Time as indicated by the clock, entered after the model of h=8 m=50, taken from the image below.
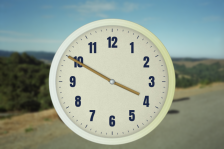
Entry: h=3 m=50
